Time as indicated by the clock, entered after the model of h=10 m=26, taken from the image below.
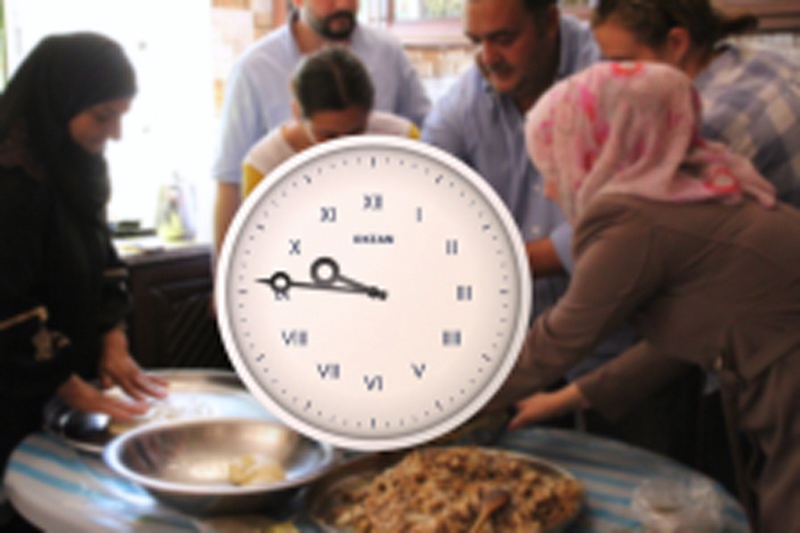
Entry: h=9 m=46
